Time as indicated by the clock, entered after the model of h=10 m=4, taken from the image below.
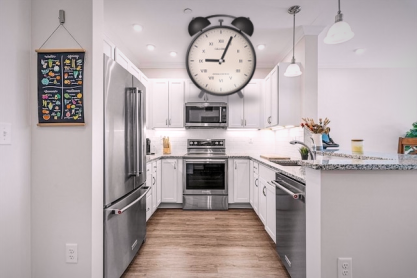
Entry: h=9 m=4
